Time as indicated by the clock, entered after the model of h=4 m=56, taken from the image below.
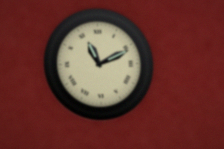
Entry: h=11 m=11
